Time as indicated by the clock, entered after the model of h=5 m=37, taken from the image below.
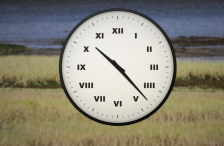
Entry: h=10 m=23
